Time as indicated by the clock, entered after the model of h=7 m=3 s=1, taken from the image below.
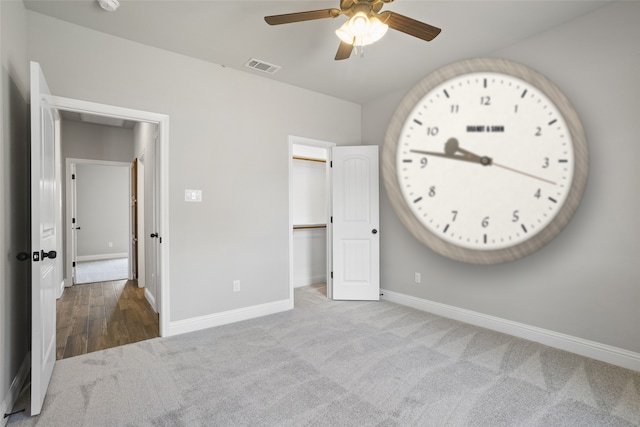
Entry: h=9 m=46 s=18
